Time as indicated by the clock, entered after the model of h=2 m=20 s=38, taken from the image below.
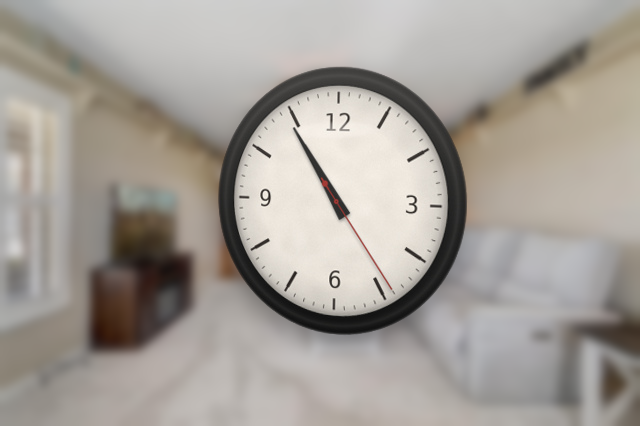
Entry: h=10 m=54 s=24
